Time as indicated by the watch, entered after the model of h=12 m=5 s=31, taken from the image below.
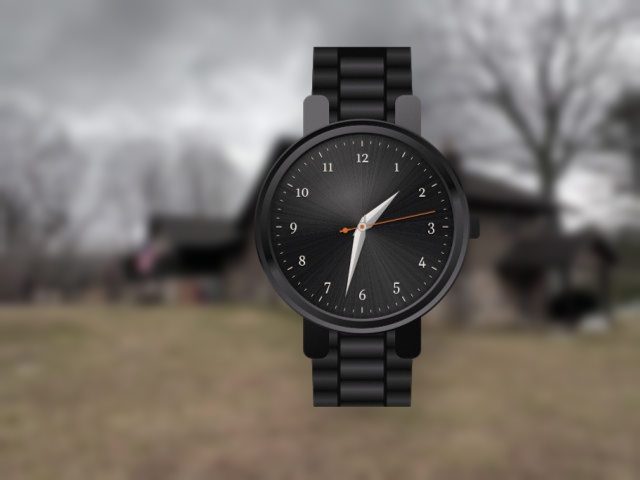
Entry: h=1 m=32 s=13
